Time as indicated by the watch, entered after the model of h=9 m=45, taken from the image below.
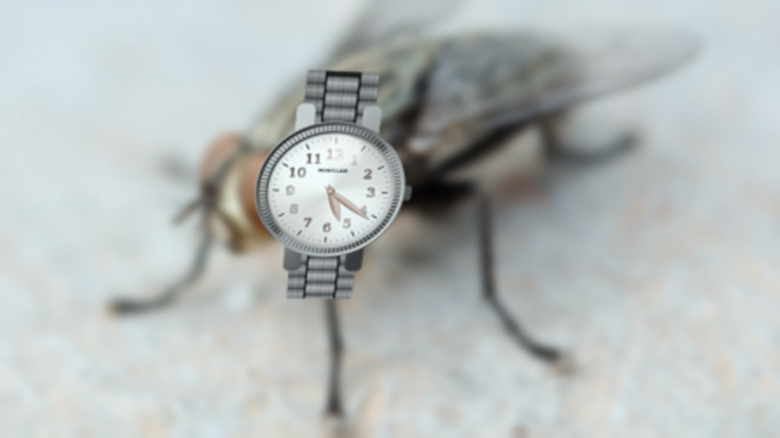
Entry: h=5 m=21
